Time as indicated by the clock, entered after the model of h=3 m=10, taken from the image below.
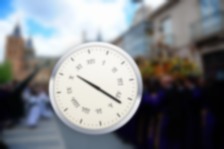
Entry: h=10 m=22
